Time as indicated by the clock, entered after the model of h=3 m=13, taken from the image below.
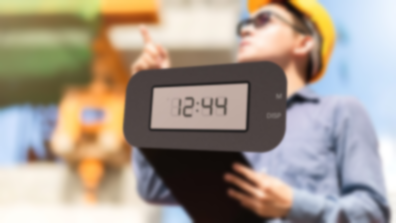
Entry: h=12 m=44
